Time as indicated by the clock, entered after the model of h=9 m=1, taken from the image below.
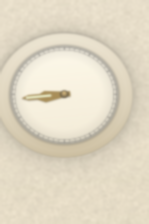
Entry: h=8 m=44
